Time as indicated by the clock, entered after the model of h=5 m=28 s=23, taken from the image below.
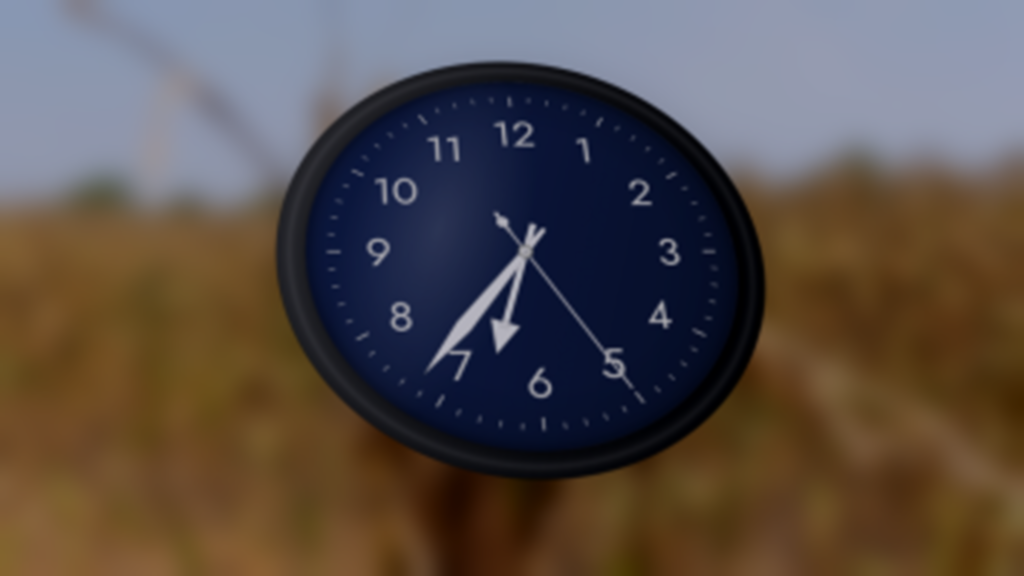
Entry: h=6 m=36 s=25
